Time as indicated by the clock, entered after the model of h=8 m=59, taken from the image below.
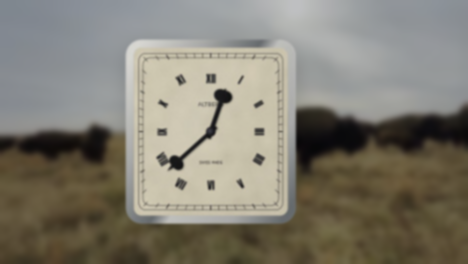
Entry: h=12 m=38
